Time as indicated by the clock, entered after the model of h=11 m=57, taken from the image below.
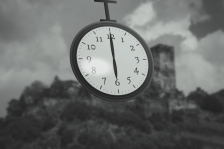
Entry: h=6 m=0
